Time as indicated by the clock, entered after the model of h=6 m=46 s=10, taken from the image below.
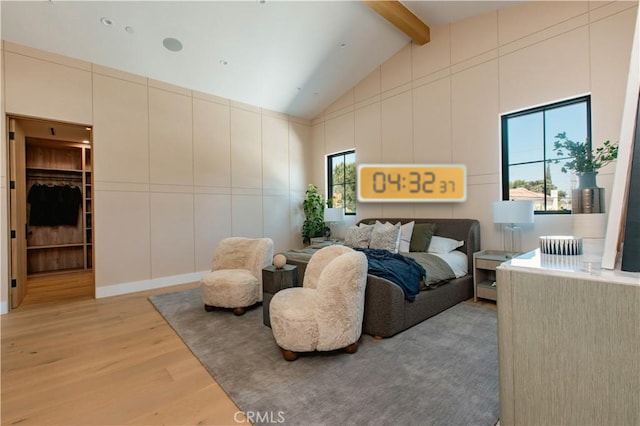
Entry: h=4 m=32 s=37
